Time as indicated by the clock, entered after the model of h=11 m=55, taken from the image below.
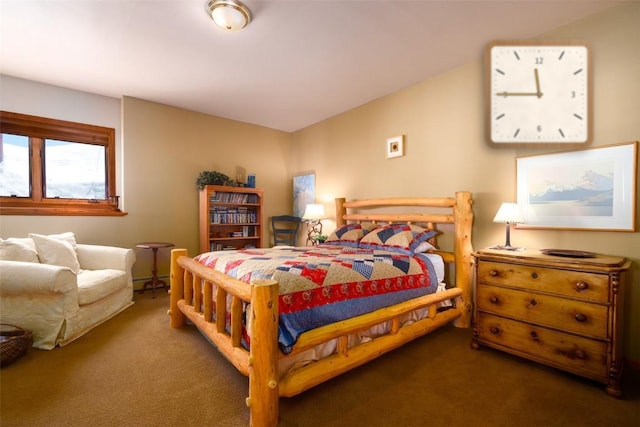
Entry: h=11 m=45
